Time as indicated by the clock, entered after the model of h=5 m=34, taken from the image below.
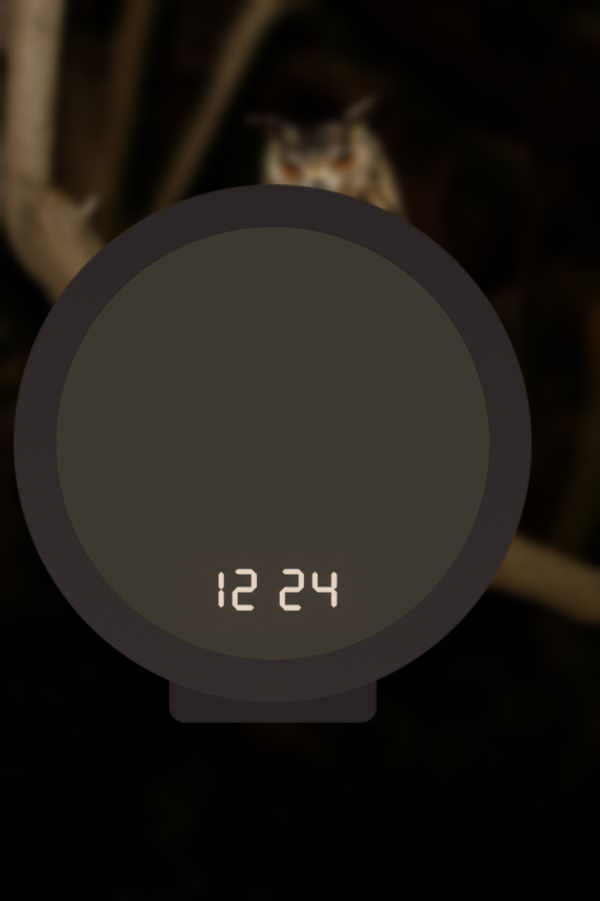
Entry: h=12 m=24
